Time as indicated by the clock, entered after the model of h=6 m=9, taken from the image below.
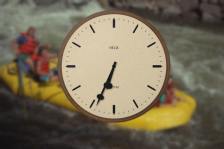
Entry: h=6 m=34
